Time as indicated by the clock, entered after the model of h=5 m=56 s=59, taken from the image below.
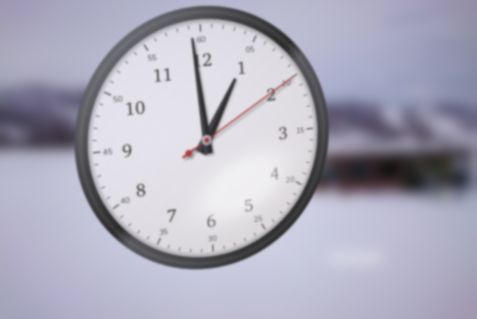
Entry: h=12 m=59 s=10
